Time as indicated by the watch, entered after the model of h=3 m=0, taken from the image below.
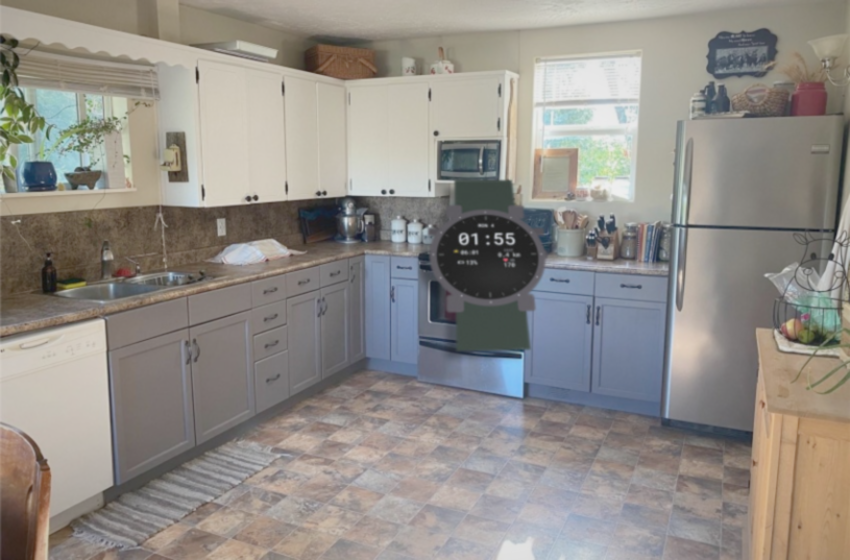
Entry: h=1 m=55
